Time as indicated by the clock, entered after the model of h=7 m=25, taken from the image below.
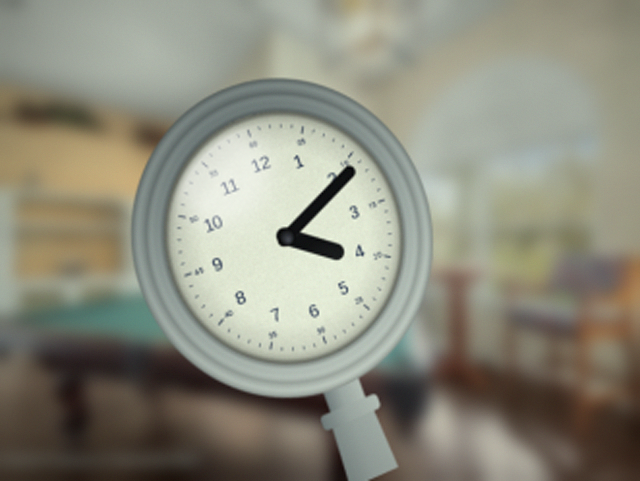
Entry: h=4 m=11
